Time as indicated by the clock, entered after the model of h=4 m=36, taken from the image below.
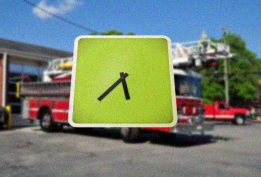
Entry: h=5 m=37
